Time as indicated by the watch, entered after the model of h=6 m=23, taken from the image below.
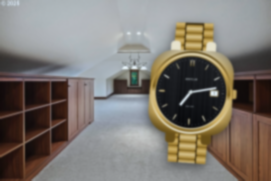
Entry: h=7 m=13
